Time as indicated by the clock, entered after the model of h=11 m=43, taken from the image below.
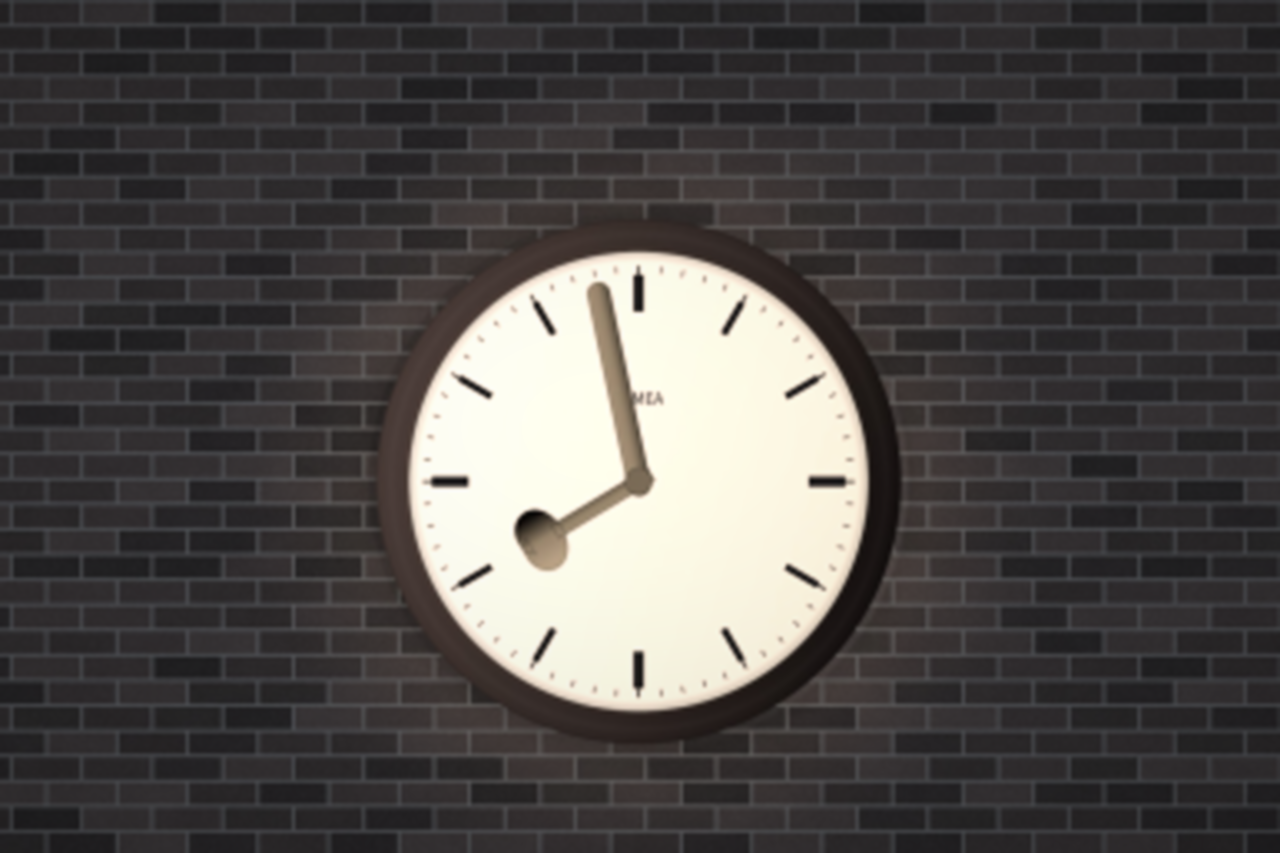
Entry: h=7 m=58
